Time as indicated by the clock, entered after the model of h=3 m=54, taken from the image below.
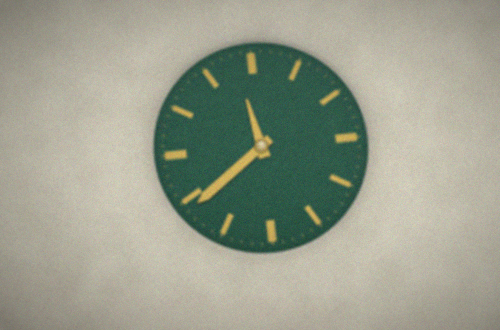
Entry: h=11 m=39
